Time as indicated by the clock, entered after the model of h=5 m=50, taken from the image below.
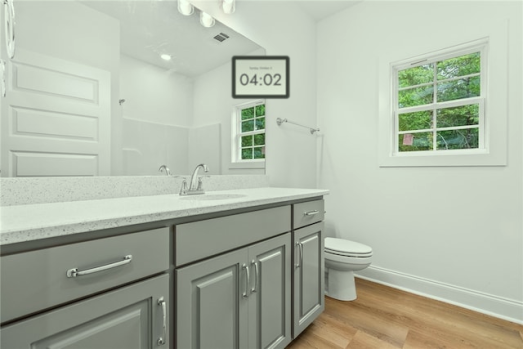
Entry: h=4 m=2
